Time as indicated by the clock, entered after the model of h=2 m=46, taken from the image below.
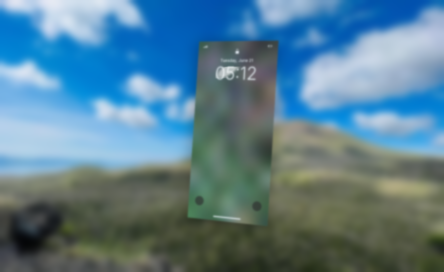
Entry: h=5 m=12
